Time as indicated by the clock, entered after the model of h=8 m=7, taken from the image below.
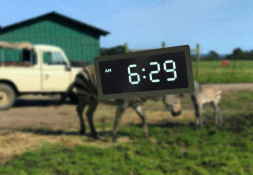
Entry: h=6 m=29
